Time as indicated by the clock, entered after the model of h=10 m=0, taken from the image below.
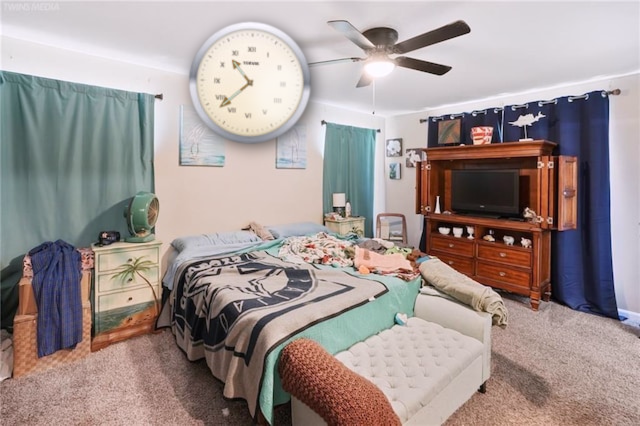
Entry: h=10 m=38
